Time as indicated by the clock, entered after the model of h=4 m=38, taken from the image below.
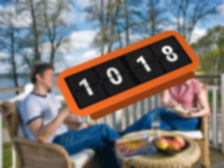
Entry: h=10 m=18
